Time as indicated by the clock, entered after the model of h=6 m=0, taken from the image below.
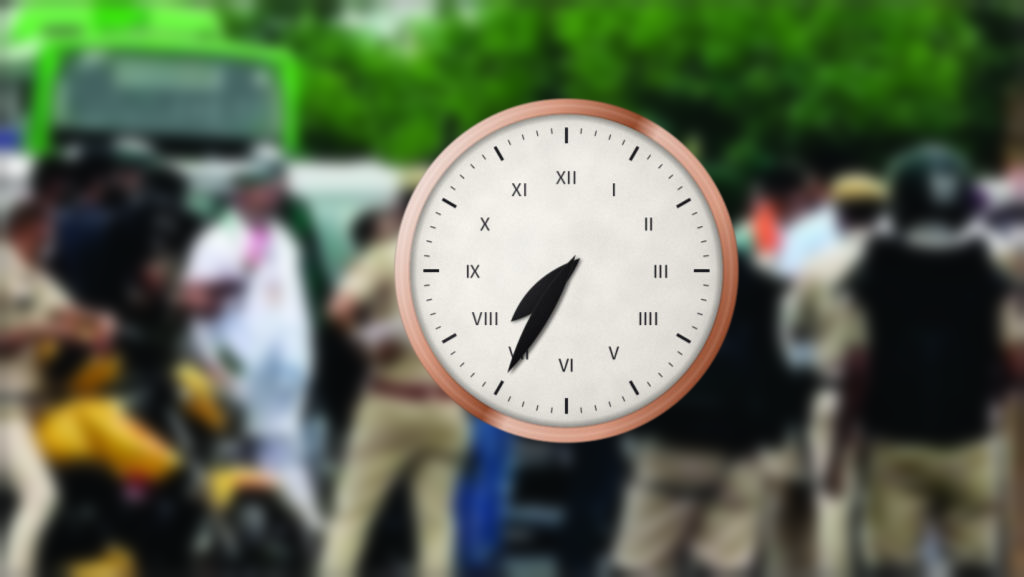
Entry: h=7 m=35
